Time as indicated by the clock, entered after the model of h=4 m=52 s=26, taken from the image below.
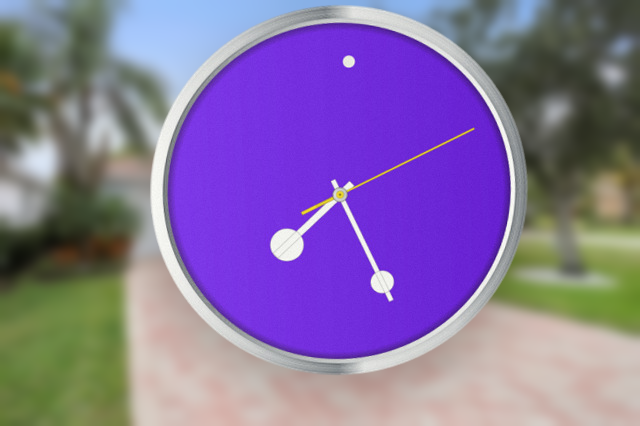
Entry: h=7 m=25 s=10
